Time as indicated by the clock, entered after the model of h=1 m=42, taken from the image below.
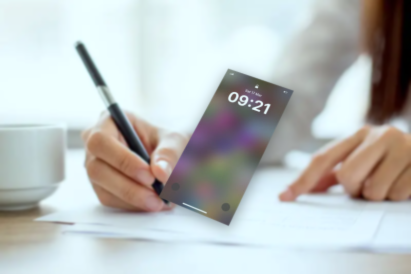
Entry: h=9 m=21
